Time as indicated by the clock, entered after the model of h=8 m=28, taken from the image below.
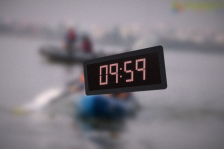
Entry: h=9 m=59
